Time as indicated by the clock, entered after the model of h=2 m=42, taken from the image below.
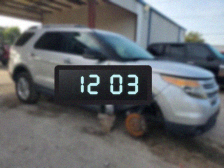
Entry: h=12 m=3
